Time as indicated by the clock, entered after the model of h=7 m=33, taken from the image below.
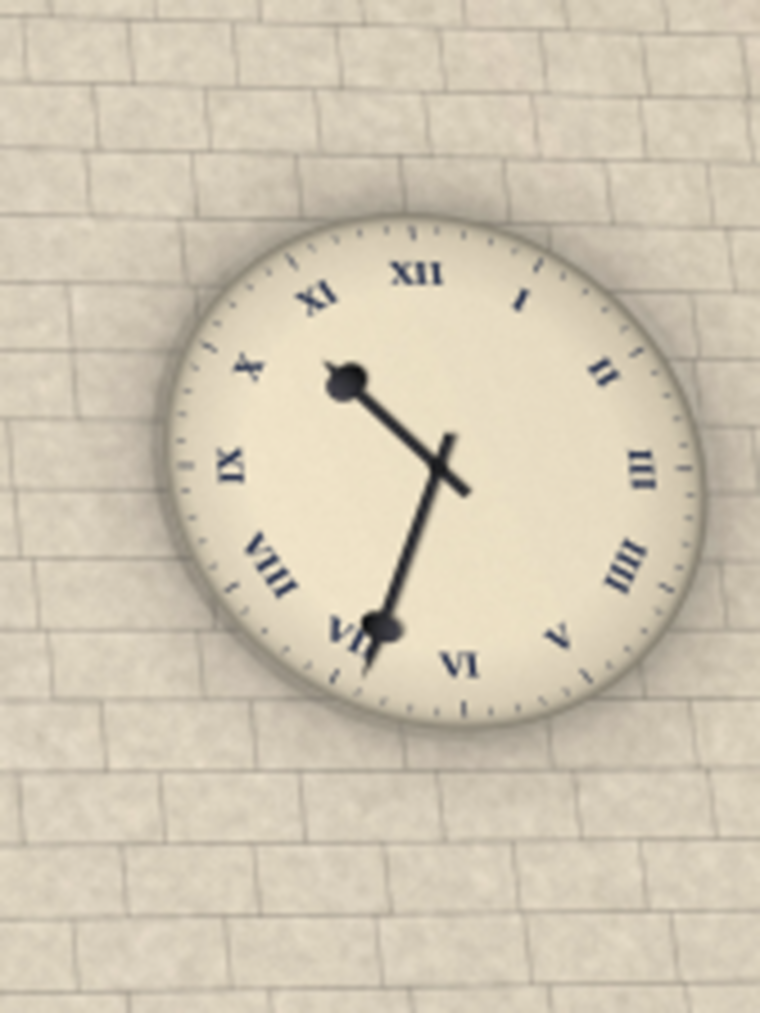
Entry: h=10 m=34
